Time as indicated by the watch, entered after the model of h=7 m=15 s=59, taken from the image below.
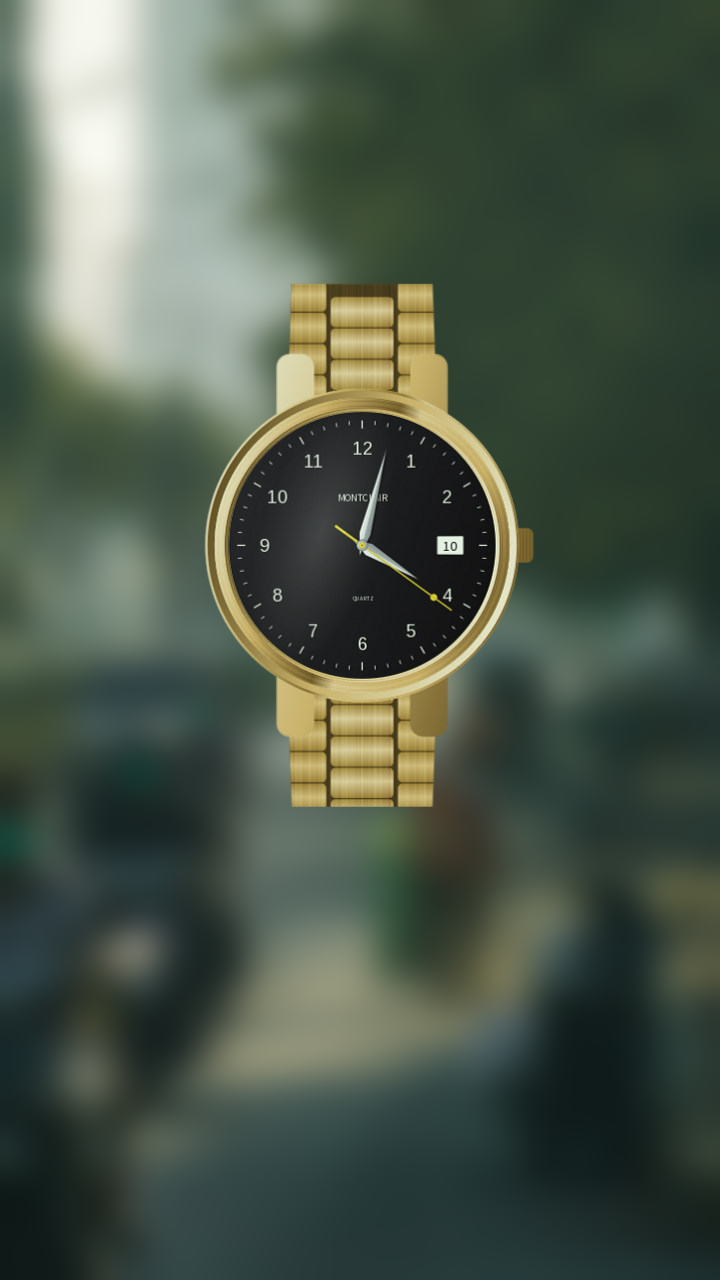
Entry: h=4 m=2 s=21
